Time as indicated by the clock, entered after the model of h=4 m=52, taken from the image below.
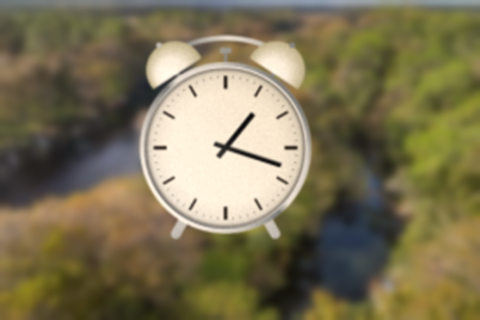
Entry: h=1 m=18
